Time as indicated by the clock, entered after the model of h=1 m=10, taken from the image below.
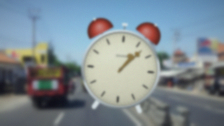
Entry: h=1 m=7
